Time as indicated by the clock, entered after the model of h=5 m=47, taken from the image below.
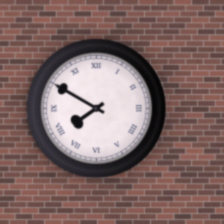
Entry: h=7 m=50
